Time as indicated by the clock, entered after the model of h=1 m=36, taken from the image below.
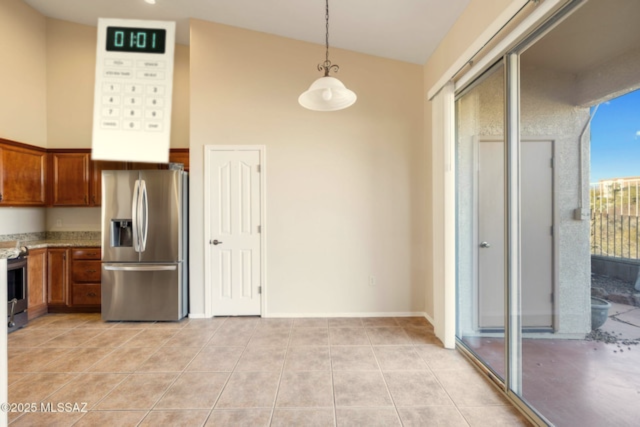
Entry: h=1 m=1
